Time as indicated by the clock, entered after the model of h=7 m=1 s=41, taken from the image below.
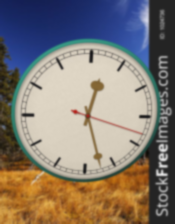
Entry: h=12 m=27 s=18
